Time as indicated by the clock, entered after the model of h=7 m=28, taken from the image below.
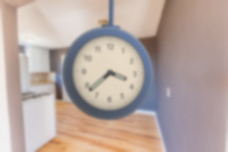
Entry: h=3 m=38
